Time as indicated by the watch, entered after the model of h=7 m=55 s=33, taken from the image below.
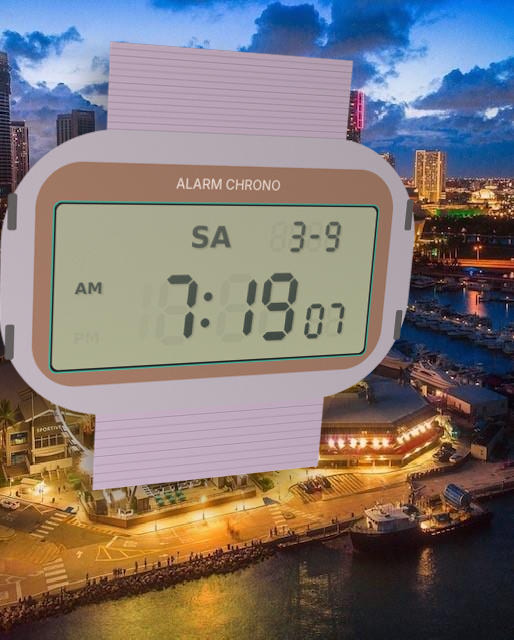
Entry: h=7 m=19 s=7
